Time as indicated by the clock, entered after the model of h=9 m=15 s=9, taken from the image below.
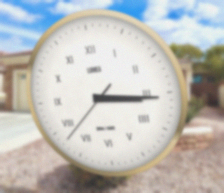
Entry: h=3 m=15 s=38
